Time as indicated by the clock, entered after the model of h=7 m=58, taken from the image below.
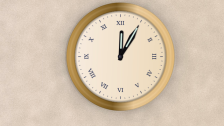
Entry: h=12 m=5
